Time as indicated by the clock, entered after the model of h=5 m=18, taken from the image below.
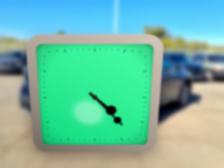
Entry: h=4 m=23
